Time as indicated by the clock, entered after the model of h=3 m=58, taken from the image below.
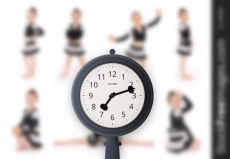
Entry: h=7 m=12
